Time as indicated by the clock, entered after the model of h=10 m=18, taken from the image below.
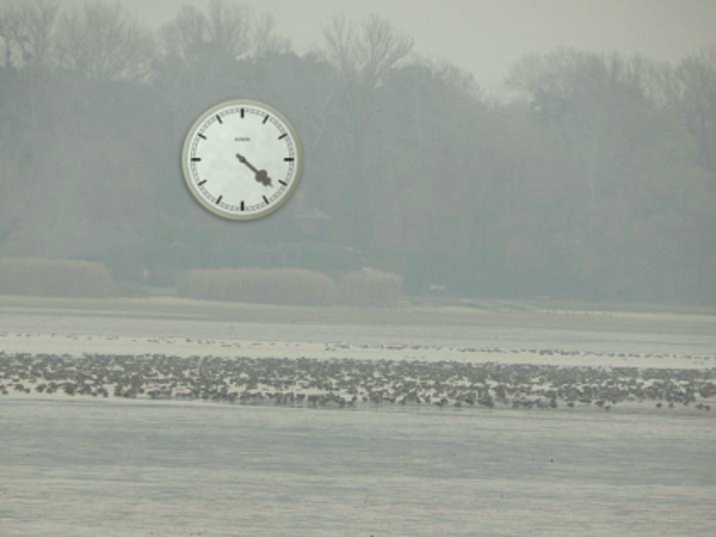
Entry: h=4 m=22
